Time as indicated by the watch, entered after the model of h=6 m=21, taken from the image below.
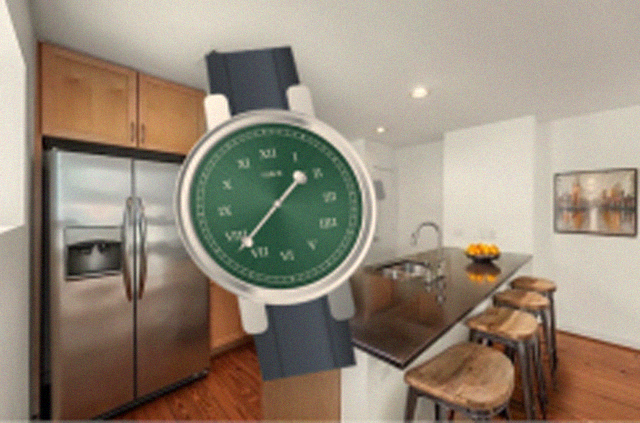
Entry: h=1 m=38
